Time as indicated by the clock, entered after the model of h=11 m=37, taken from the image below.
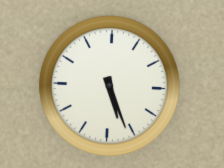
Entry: h=5 m=26
